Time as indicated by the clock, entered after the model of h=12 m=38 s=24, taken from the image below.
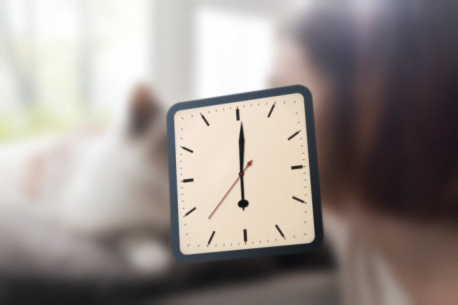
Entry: h=6 m=0 s=37
